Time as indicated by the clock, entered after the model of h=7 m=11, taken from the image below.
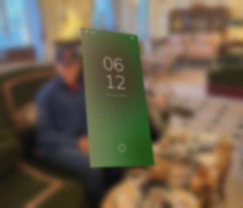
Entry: h=6 m=12
